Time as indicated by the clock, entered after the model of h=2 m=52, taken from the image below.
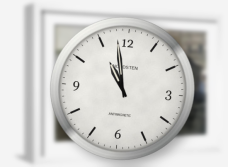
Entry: h=10 m=58
